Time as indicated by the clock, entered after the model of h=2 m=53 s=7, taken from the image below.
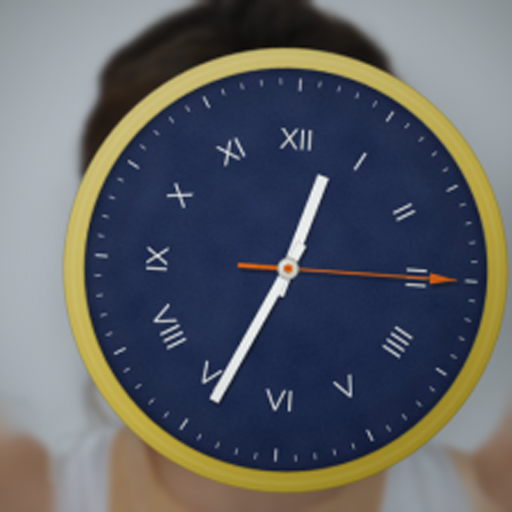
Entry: h=12 m=34 s=15
